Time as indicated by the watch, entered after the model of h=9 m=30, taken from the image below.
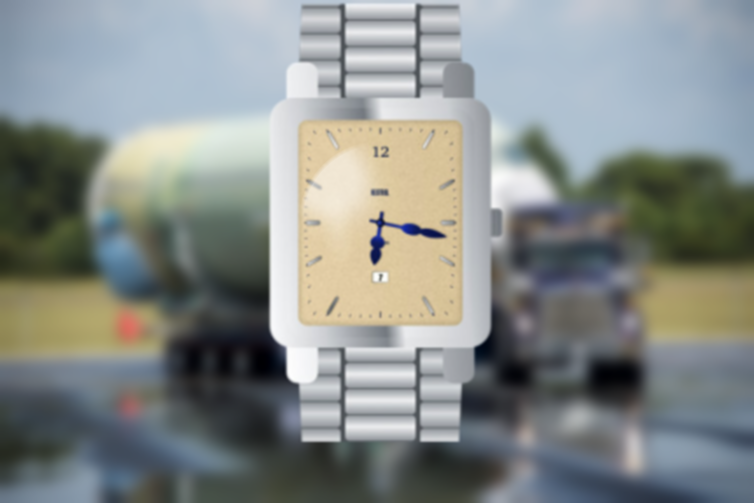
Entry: h=6 m=17
